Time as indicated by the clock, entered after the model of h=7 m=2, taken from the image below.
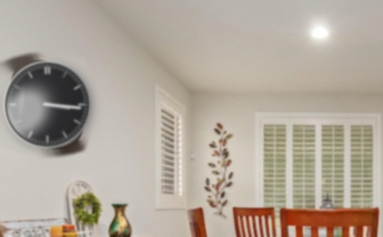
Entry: h=3 m=16
